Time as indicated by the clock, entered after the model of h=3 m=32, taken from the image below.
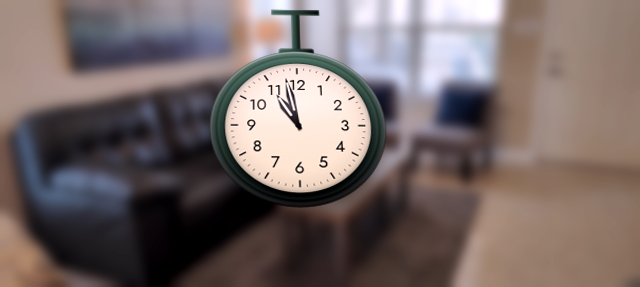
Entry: h=10 m=58
